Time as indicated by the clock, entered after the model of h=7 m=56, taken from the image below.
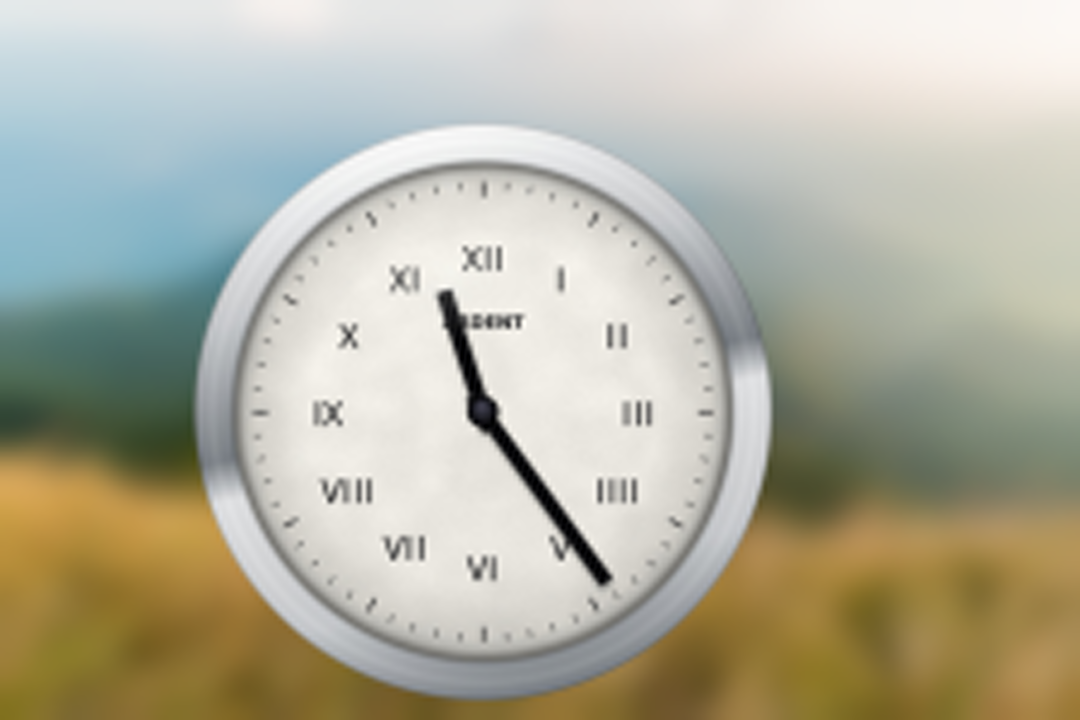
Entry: h=11 m=24
